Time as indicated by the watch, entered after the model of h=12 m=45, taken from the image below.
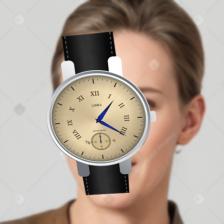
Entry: h=1 m=21
